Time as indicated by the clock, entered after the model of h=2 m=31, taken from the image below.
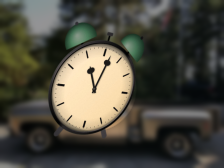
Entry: h=11 m=2
